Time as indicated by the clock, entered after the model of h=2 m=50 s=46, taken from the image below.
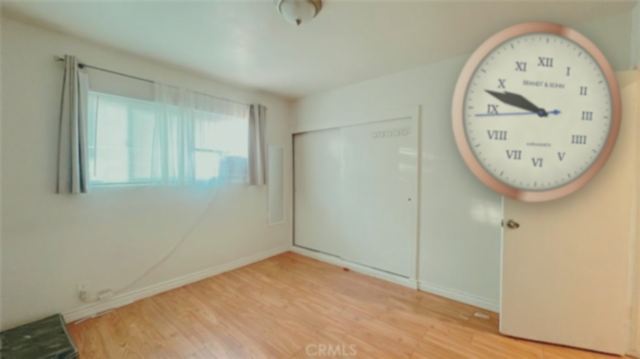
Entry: h=9 m=47 s=44
